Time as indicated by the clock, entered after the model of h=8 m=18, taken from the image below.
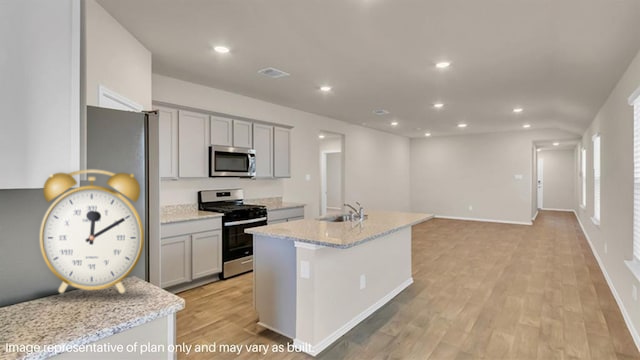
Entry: h=12 m=10
